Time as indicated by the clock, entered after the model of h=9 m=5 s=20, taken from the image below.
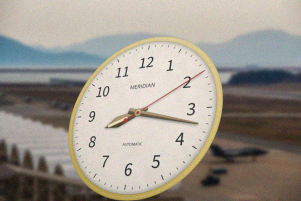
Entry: h=8 m=17 s=10
